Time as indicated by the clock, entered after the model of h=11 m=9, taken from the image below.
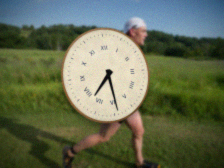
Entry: h=7 m=29
